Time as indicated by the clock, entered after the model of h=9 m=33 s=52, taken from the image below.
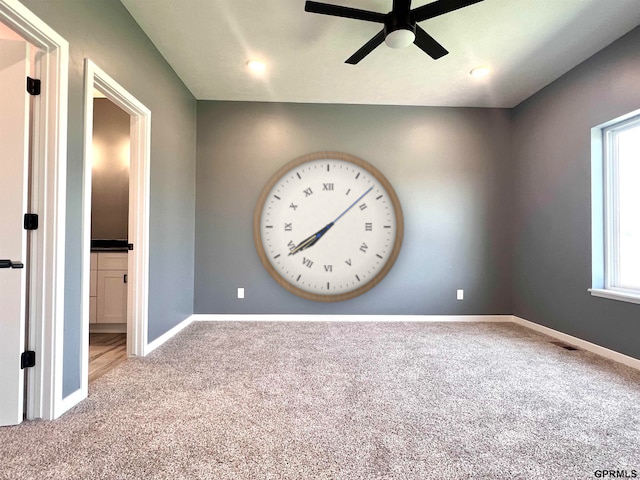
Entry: h=7 m=39 s=8
